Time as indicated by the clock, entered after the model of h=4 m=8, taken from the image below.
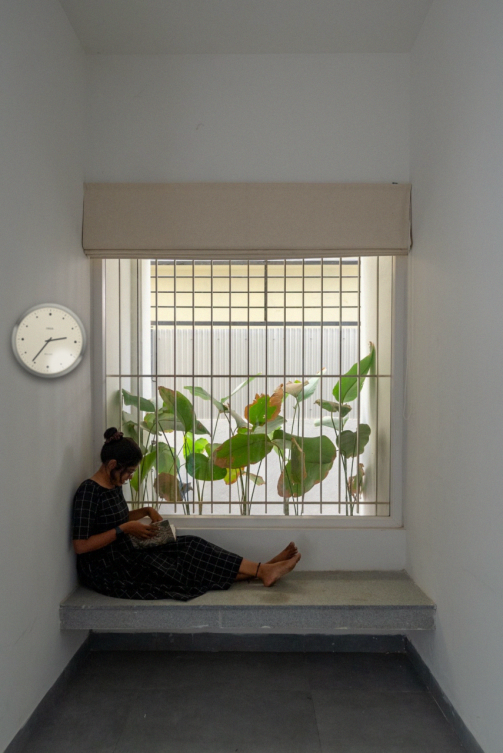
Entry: h=2 m=36
